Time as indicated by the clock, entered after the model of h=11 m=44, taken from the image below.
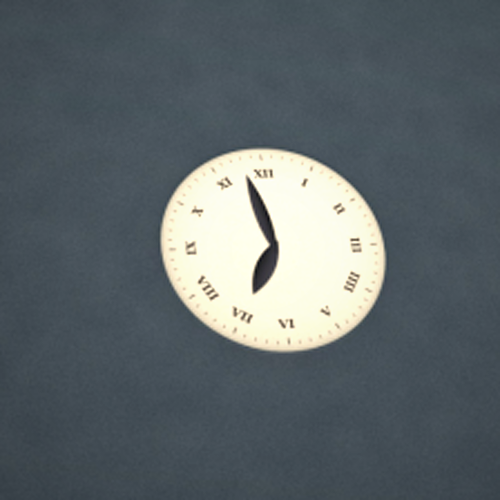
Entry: h=6 m=58
